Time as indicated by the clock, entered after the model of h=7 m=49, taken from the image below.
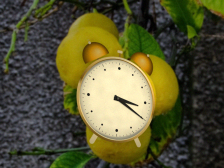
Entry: h=3 m=20
